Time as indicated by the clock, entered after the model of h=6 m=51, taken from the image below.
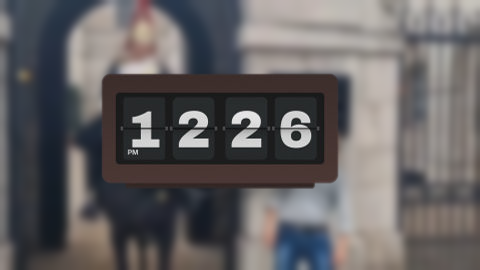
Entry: h=12 m=26
